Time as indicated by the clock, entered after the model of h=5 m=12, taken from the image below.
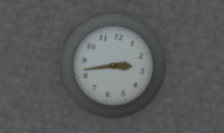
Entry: h=2 m=42
